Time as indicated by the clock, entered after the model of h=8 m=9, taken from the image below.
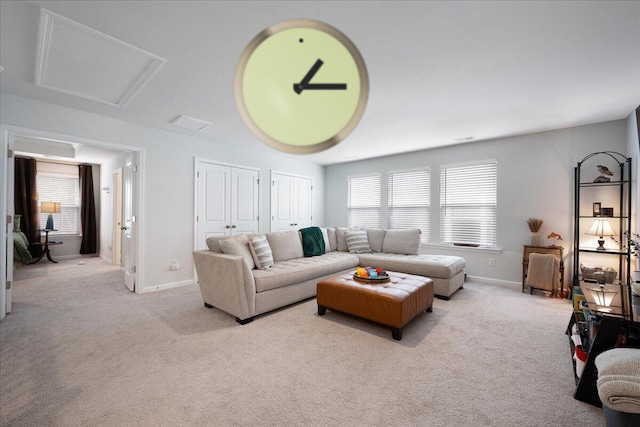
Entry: h=1 m=15
